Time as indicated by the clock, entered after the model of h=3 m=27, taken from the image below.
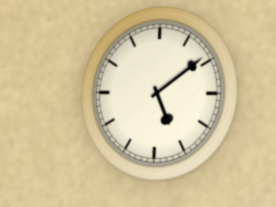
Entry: h=5 m=9
